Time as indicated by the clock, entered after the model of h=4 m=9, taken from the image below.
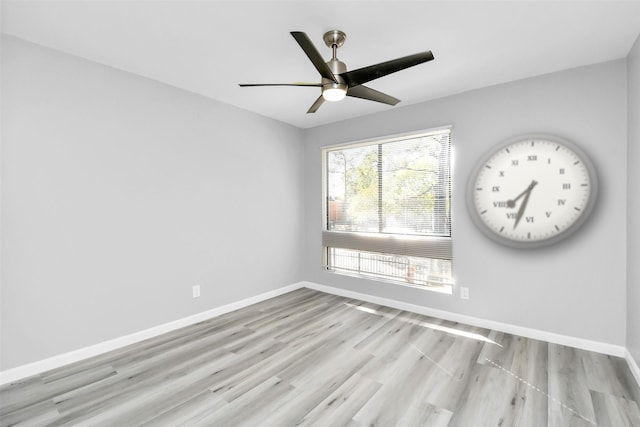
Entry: h=7 m=33
